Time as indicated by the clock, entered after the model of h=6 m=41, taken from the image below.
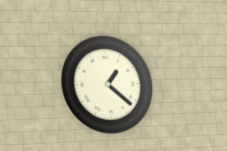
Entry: h=1 m=22
